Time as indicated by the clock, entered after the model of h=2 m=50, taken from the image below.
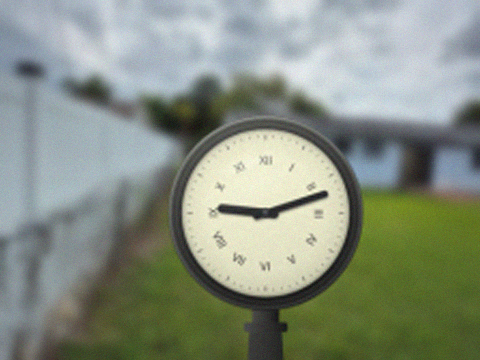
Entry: h=9 m=12
